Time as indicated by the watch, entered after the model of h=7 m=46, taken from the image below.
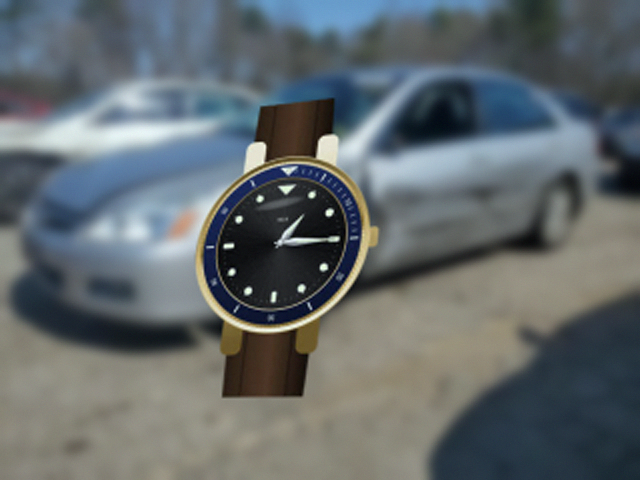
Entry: h=1 m=15
